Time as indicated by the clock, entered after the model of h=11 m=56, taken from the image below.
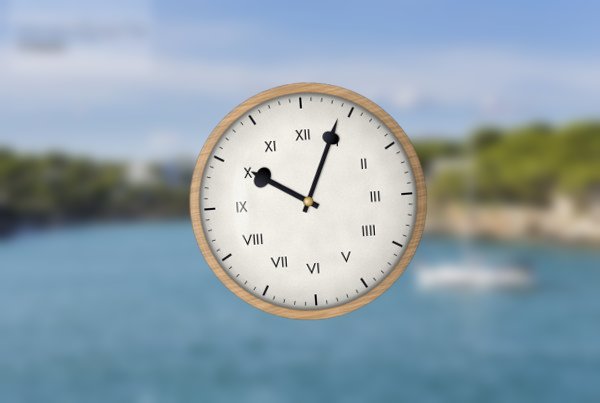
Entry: h=10 m=4
